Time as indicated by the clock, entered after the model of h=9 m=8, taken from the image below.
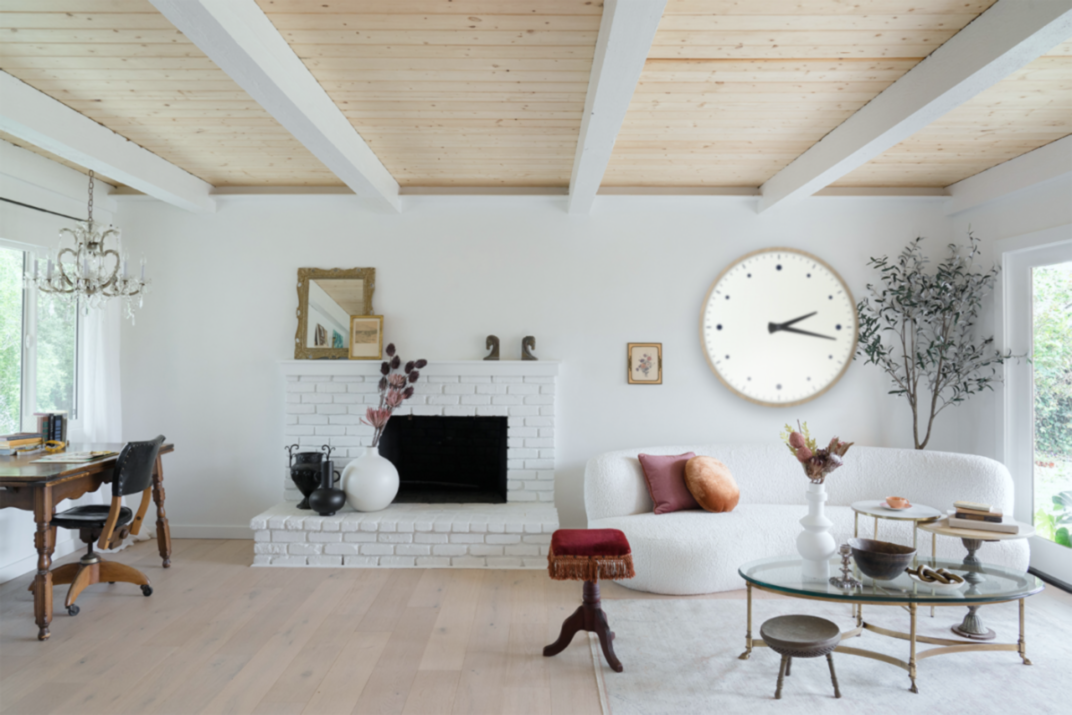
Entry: h=2 m=17
